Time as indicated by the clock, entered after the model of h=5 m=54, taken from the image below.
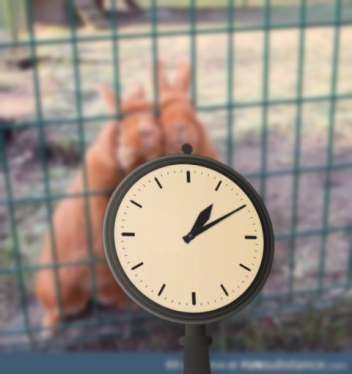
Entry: h=1 m=10
